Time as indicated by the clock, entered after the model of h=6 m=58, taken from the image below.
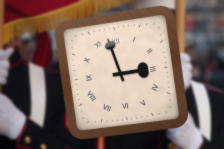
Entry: h=2 m=58
